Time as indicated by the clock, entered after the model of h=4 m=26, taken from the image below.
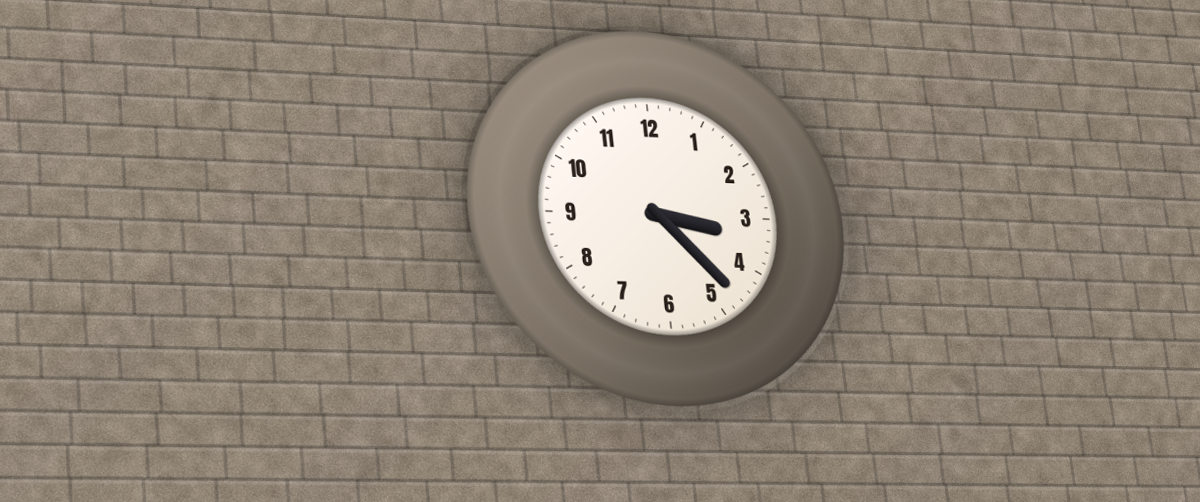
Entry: h=3 m=23
